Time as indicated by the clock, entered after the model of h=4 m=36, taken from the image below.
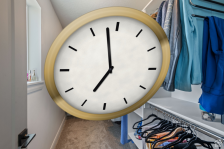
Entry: h=6 m=58
